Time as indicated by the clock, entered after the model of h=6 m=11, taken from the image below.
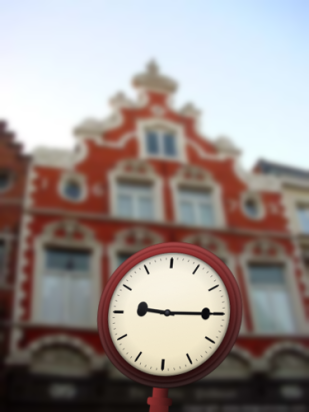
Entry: h=9 m=15
